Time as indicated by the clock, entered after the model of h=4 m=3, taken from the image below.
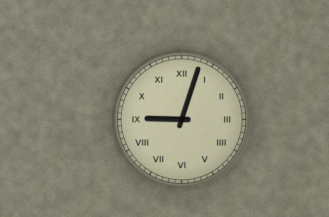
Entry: h=9 m=3
